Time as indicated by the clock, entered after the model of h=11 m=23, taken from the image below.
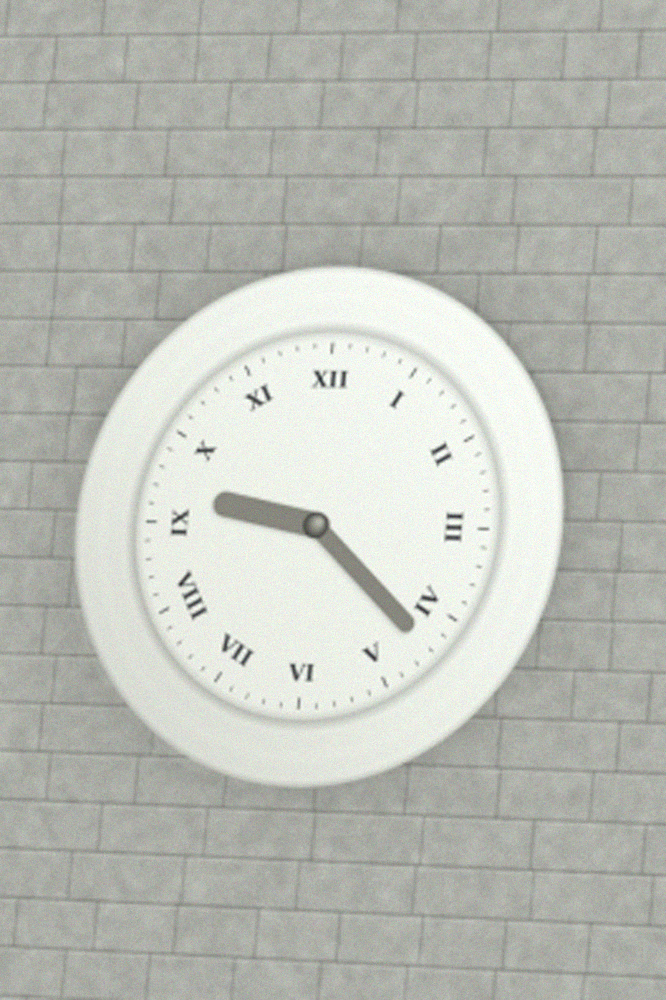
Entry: h=9 m=22
